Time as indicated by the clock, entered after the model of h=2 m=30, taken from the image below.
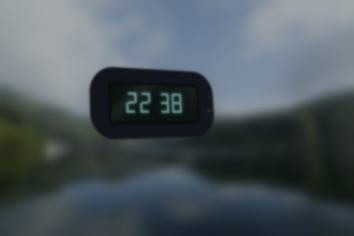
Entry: h=22 m=38
